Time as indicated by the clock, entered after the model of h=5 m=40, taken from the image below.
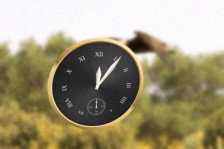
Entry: h=12 m=6
